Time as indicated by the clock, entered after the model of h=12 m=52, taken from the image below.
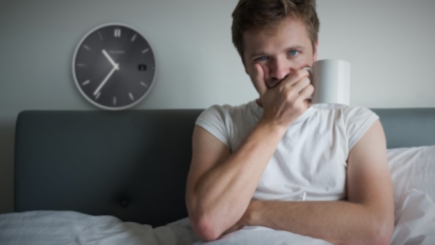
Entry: h=10 m=36
